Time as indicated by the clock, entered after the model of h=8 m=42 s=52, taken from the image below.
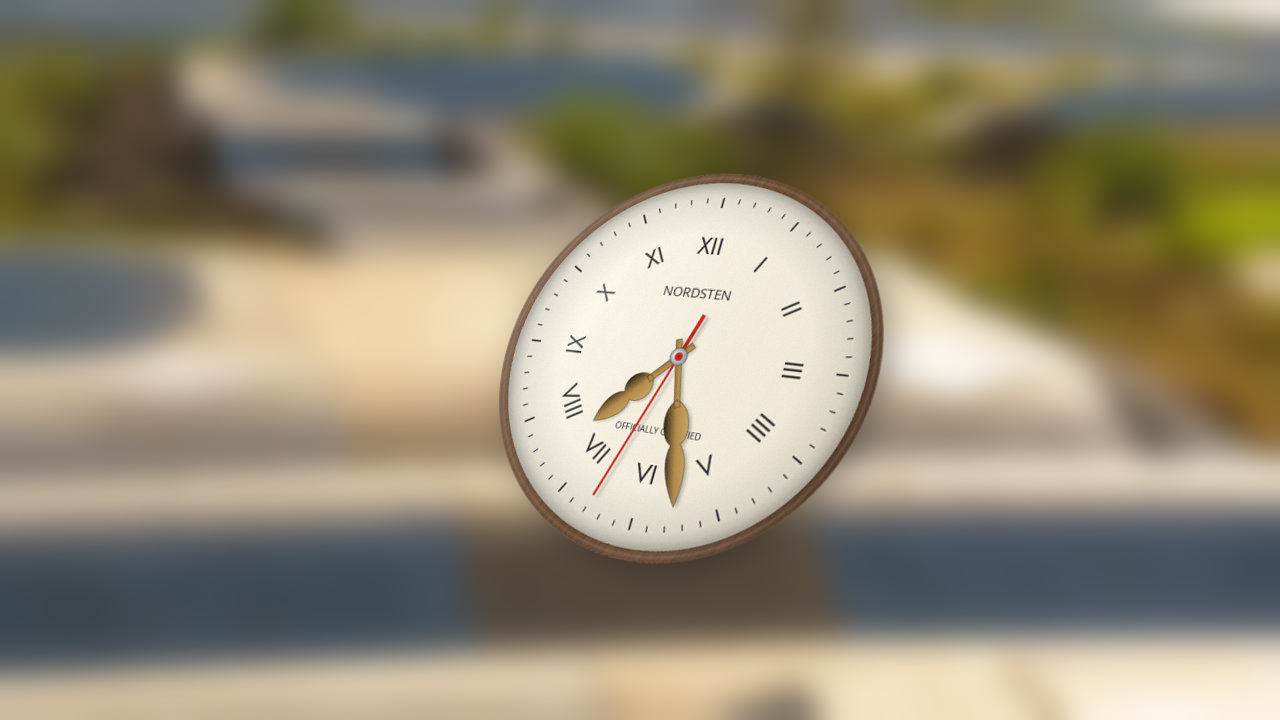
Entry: h=7 m=27 s=33
